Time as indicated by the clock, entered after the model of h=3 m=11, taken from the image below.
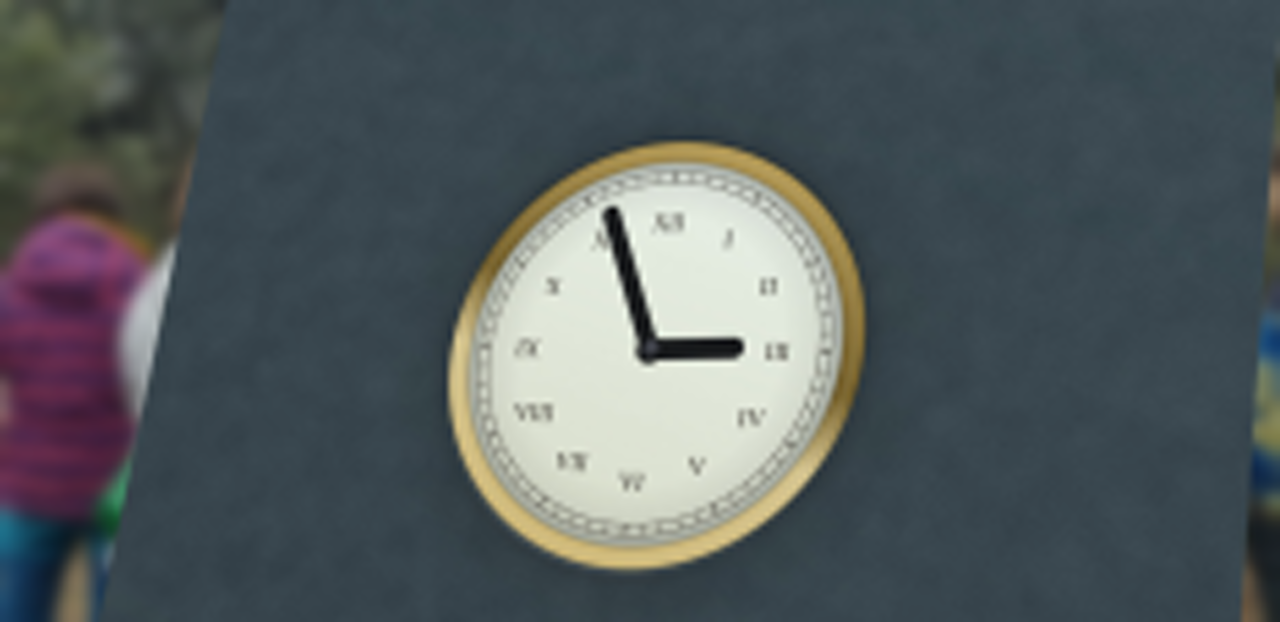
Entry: h=2 m=56
